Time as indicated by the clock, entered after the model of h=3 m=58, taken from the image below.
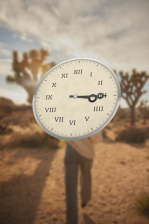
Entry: h=3 m=15
